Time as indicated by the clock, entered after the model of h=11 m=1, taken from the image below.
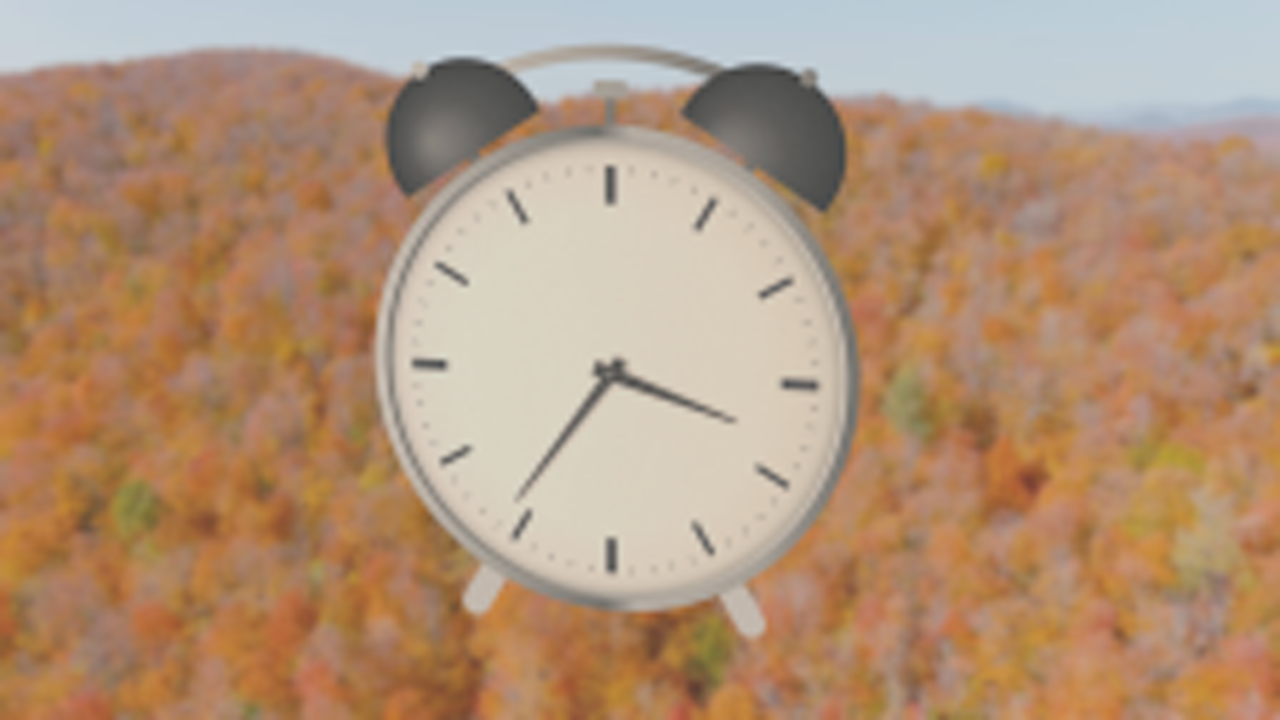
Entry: h=3 m=36
